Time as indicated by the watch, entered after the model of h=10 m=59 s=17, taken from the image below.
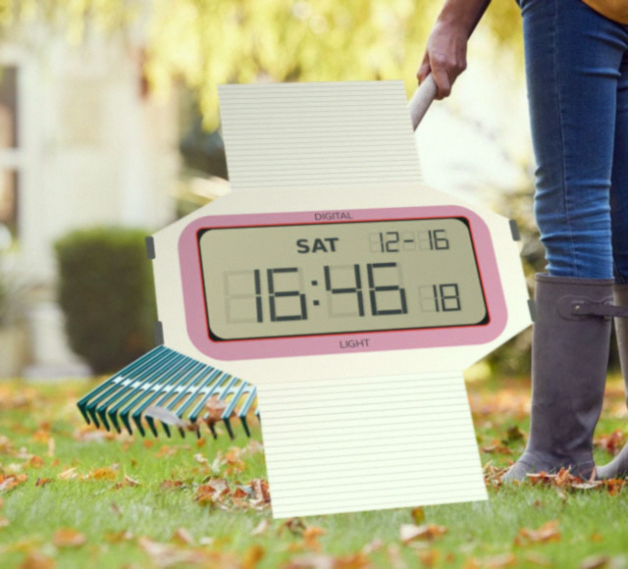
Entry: h=16 m=46 s=18
